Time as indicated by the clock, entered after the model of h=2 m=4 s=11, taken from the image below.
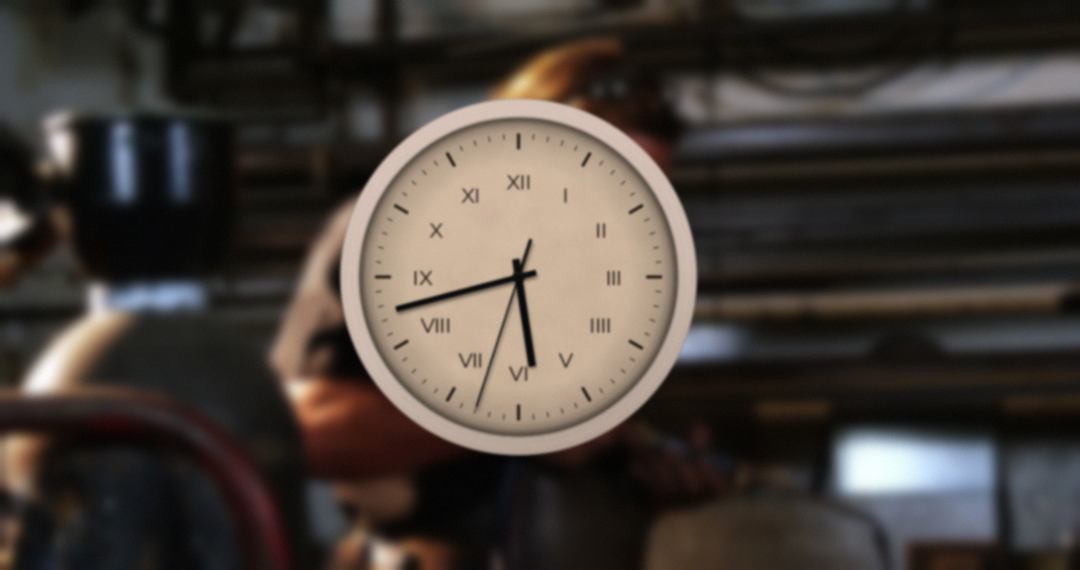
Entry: h=5 m=42 s=33
